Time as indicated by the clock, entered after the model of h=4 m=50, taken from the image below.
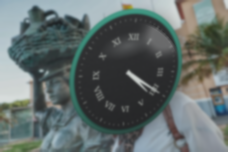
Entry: h=4 m=20
